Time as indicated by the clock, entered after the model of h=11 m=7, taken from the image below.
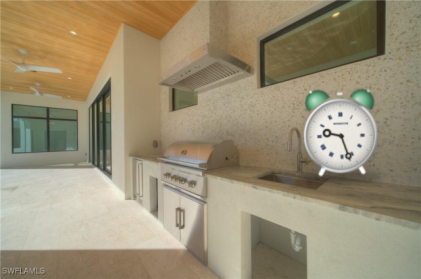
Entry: h=9 m=27
